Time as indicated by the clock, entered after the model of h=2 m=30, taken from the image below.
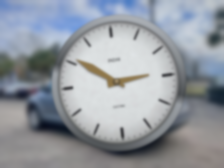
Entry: h=2 m=51
